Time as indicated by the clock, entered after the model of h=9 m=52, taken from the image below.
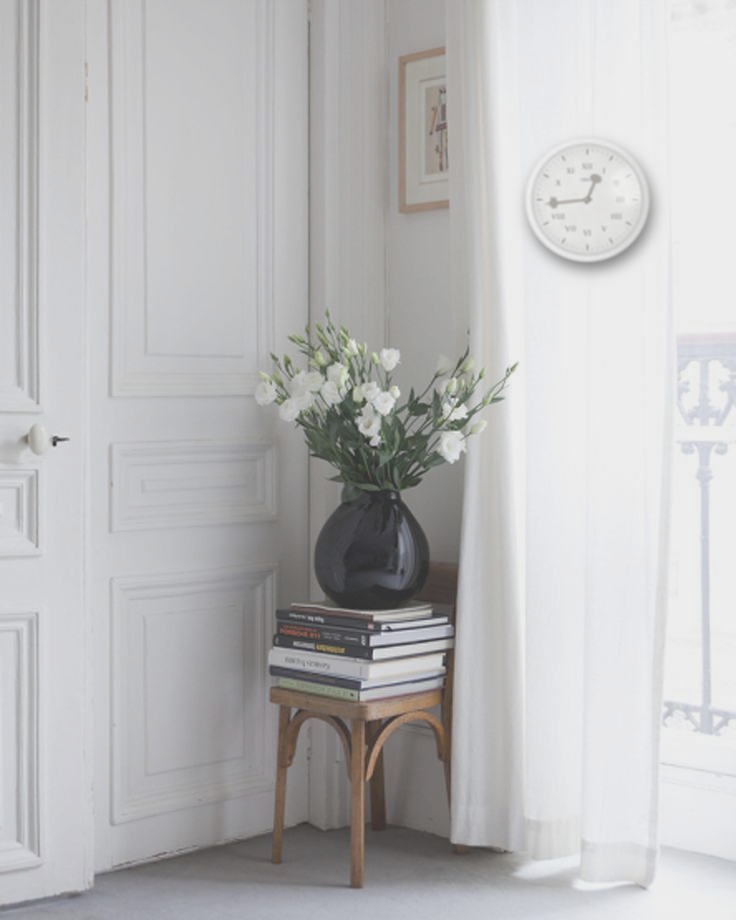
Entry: h=12 m=44
